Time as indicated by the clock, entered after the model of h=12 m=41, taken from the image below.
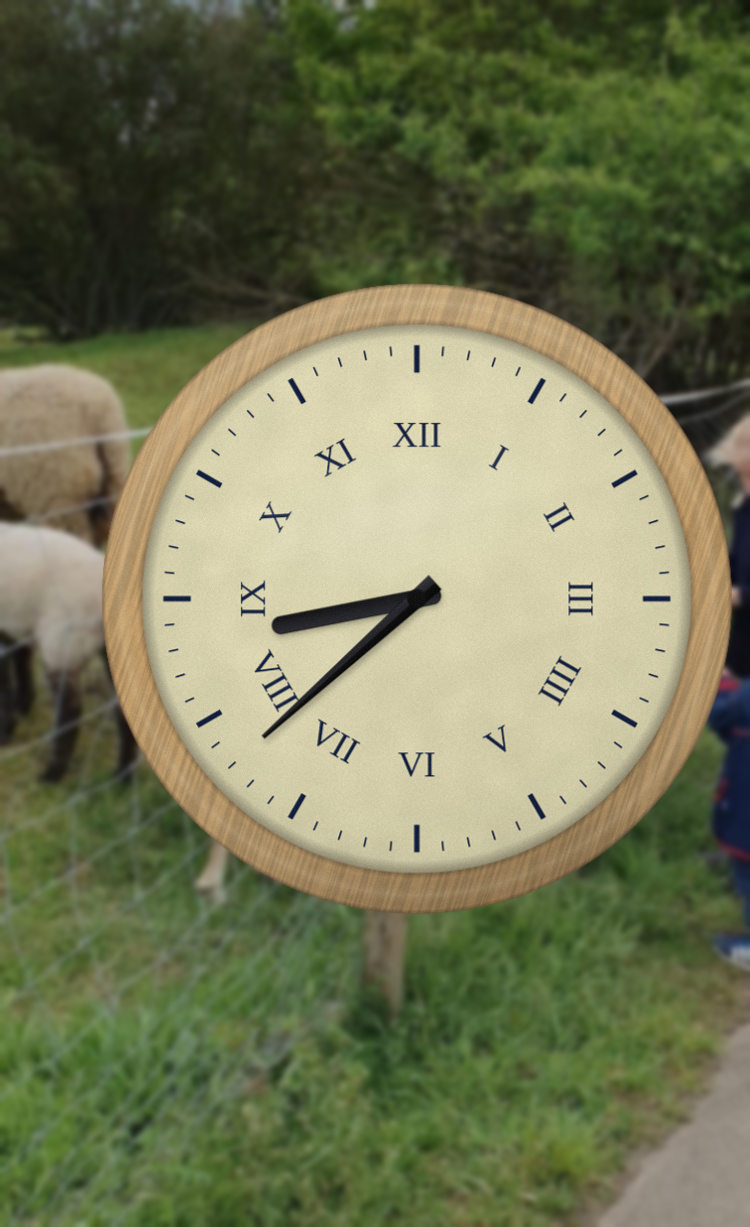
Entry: h=8 m=38
